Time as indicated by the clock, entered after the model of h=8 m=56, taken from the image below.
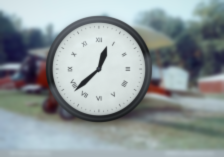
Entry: h=12 m=38
